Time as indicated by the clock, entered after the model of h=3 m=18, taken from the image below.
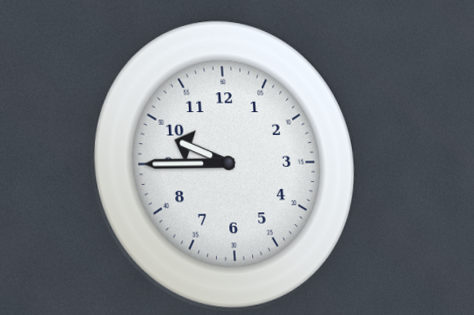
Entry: h=9 m=45
